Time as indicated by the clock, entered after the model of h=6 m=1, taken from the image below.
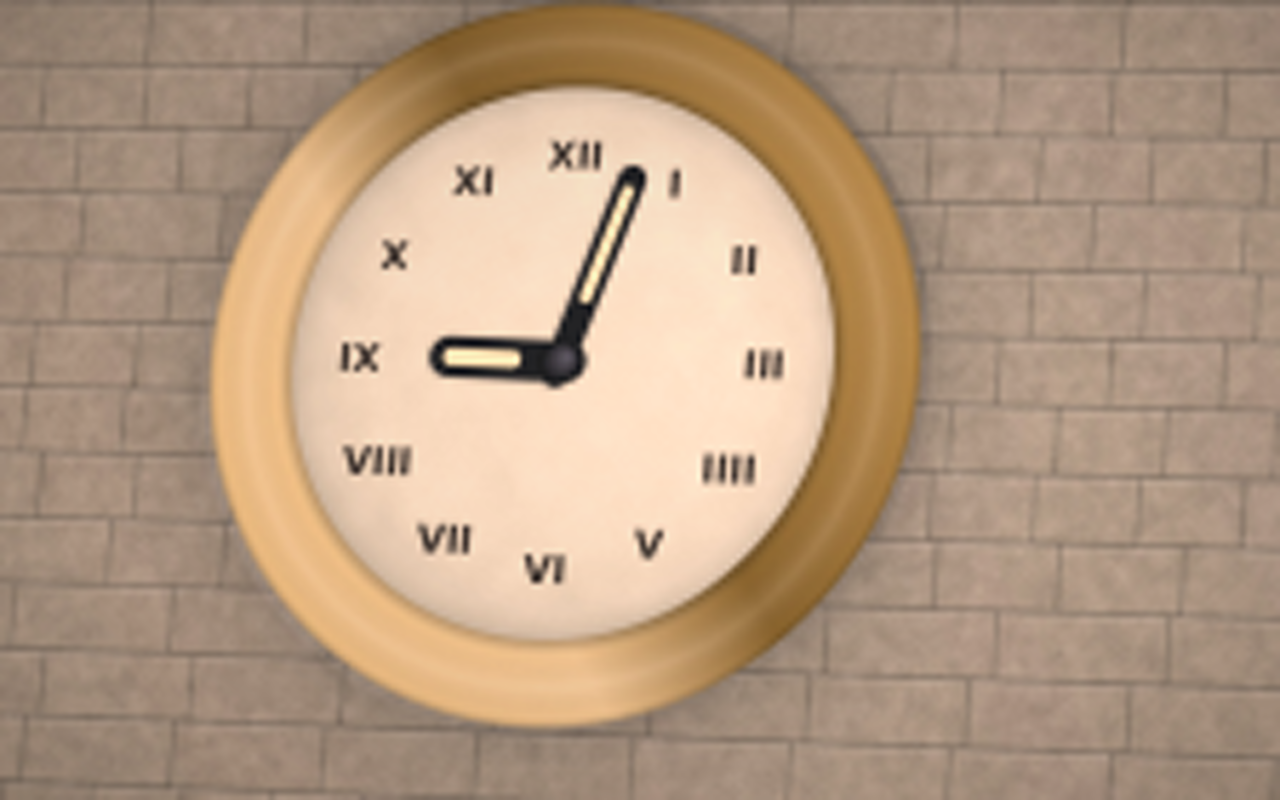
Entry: h=9 m=3
